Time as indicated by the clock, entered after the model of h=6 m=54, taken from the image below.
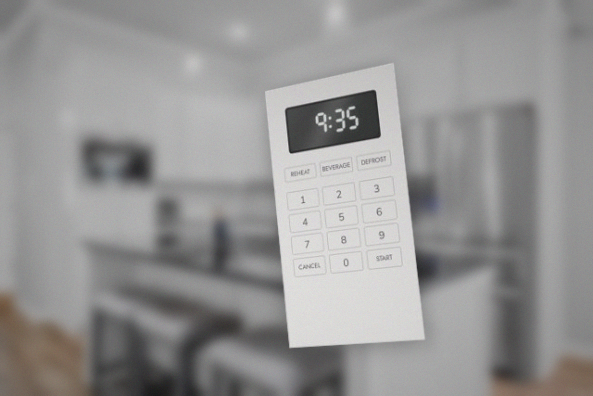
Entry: h=9 m=35
